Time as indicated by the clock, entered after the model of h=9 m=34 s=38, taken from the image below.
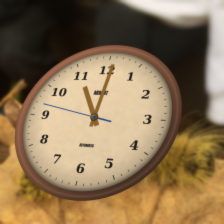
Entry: h=11 m=0 s=47
